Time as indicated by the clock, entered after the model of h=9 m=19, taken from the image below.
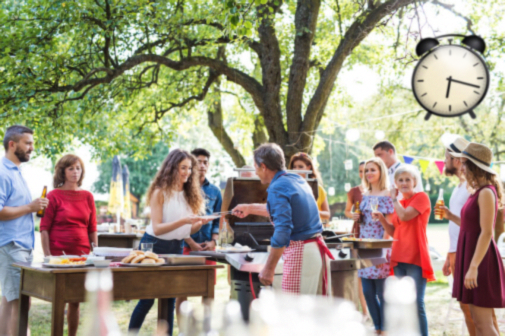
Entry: h=6 m=18
